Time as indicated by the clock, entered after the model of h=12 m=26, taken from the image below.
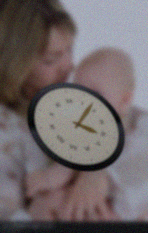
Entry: h=4 m=8
